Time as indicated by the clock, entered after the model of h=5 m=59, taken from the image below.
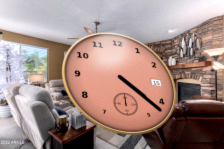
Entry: h=4 m=22
